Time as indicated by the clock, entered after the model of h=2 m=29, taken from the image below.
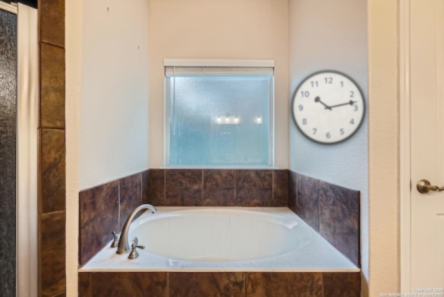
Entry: h=10 m=13
